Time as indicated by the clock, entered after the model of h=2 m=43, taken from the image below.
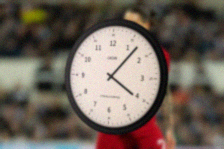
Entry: h=4 m=7
